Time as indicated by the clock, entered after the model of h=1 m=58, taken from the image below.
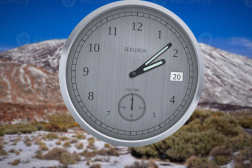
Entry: h=2 m=8
